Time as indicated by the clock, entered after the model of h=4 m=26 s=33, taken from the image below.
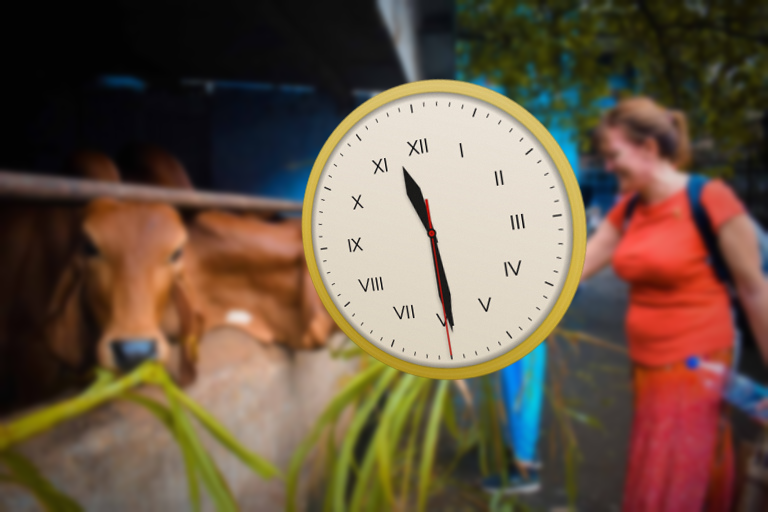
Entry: h=11 m=29 s=30
